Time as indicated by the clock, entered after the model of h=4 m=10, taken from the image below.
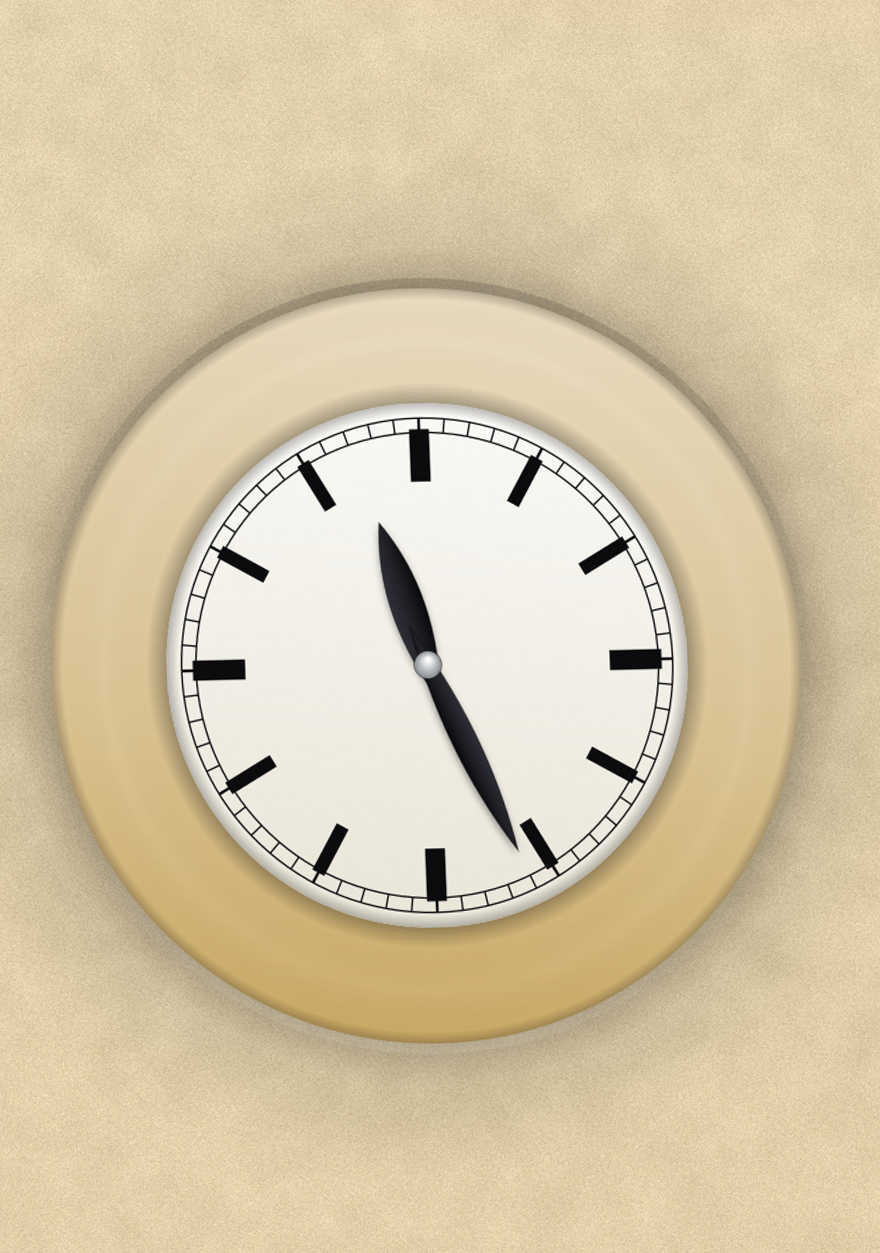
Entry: h=11 m=26
